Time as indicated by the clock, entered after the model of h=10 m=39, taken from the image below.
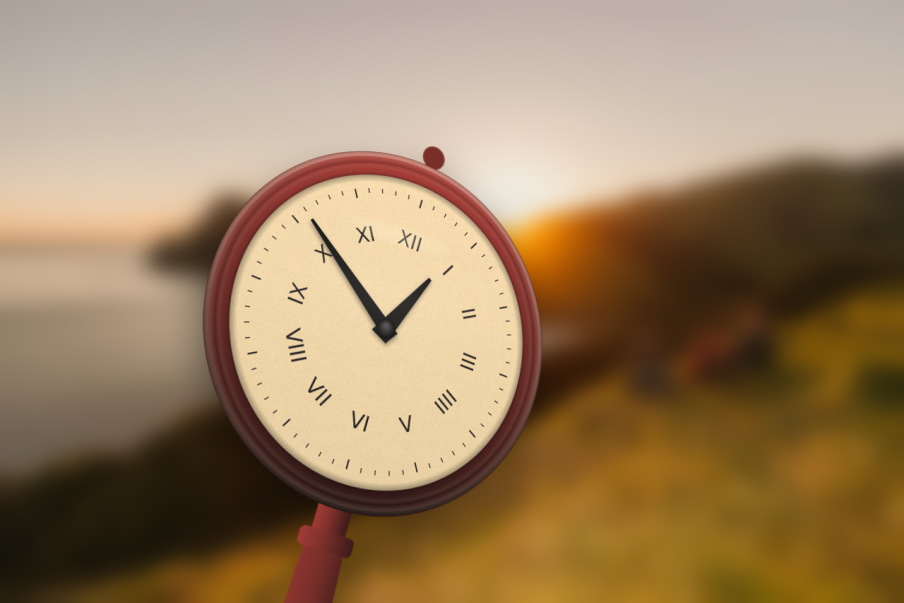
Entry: h=12 m=51
